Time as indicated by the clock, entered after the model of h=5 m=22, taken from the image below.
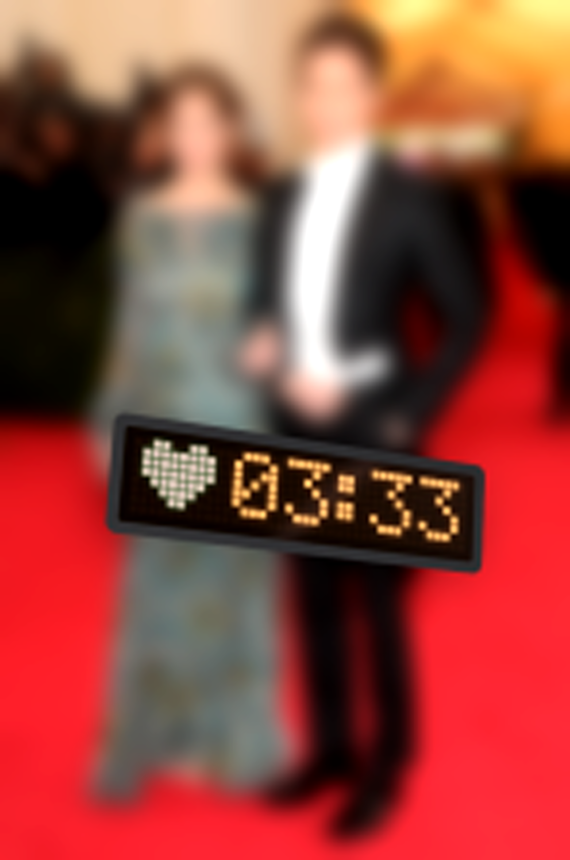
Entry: h=3 m=33
